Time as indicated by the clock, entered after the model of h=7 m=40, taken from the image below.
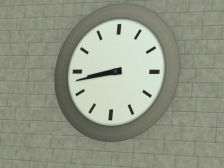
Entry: h=8 m=43
